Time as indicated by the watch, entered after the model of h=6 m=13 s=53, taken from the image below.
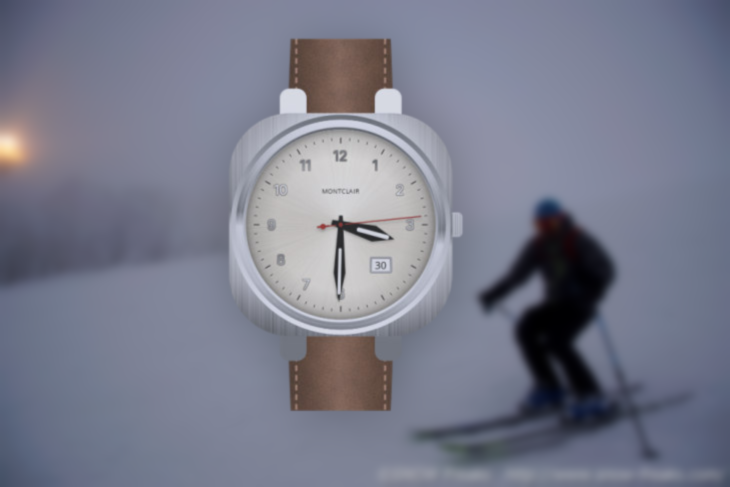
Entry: h=3 m=30 s=14
